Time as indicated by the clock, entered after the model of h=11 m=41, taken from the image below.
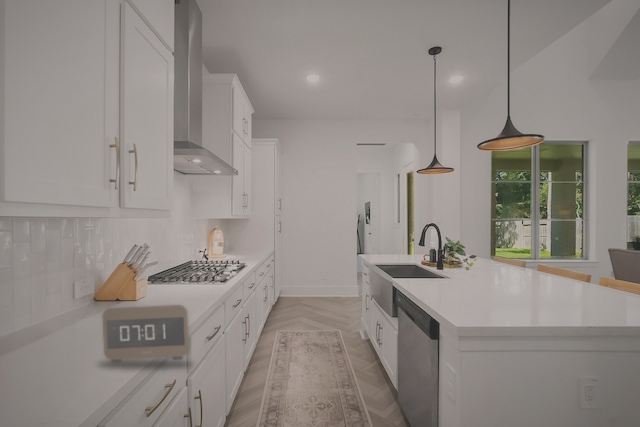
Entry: h=7 m=1
